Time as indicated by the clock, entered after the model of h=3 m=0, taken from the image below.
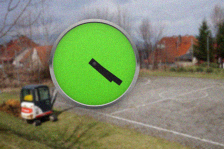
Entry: h=4 m=21
